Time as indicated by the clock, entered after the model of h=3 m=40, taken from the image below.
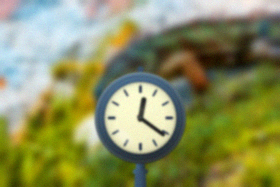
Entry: h=12 m=21
